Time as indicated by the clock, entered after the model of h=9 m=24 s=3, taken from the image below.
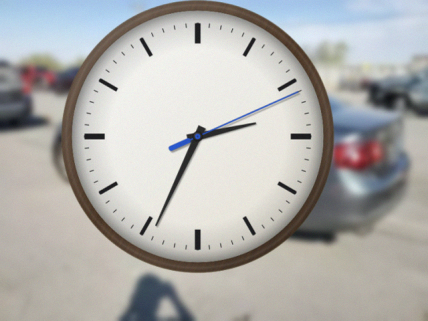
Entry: h=2 m=34 s=11
